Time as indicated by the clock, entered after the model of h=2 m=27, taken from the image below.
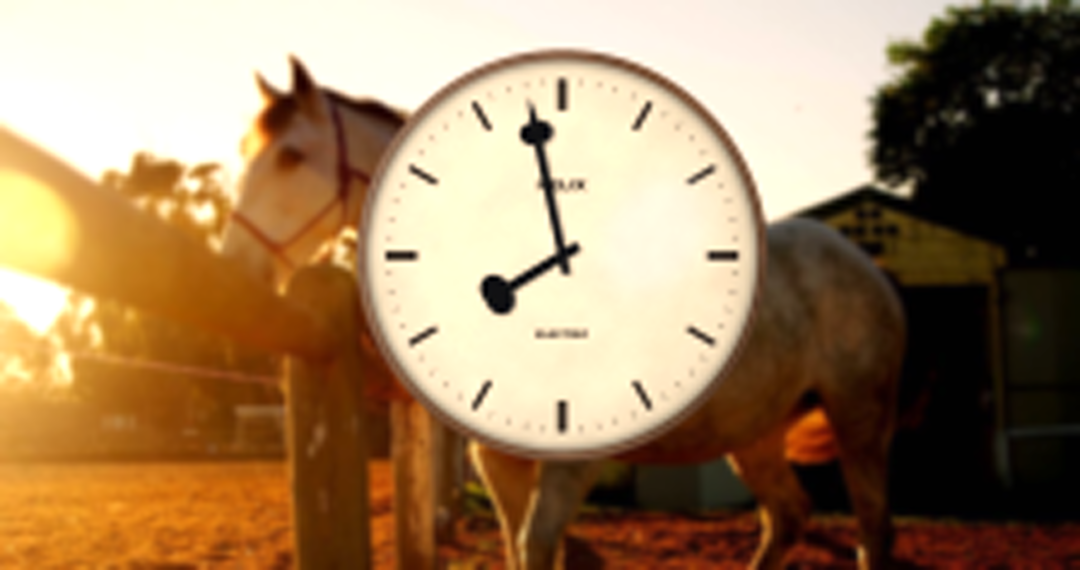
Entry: h=7 m=58
